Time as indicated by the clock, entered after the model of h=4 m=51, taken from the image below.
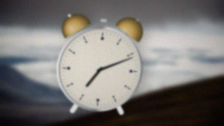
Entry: h=7 m=11
